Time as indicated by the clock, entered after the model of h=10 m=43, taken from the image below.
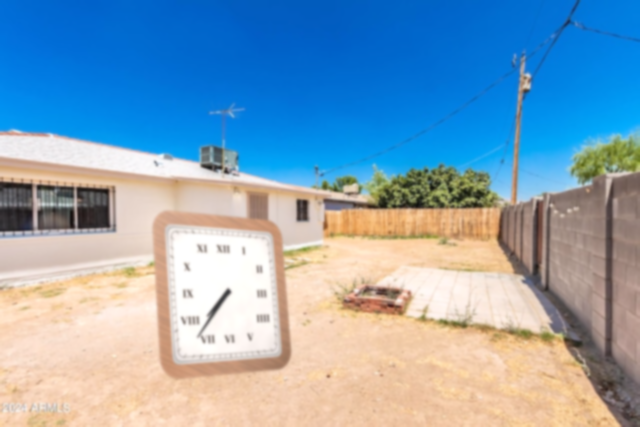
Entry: h=7 m=37
